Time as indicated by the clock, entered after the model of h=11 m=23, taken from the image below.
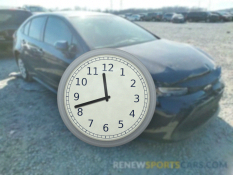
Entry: h=11 m=42
